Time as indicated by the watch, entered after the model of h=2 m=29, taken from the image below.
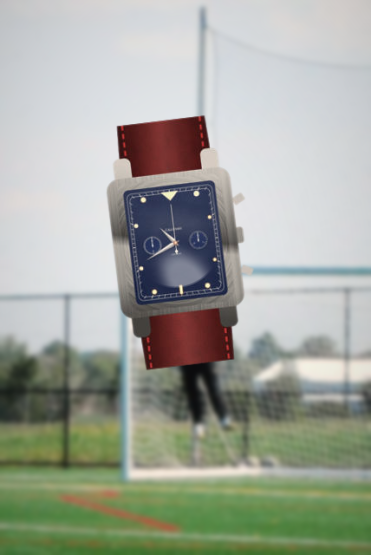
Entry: h=10 m=41
